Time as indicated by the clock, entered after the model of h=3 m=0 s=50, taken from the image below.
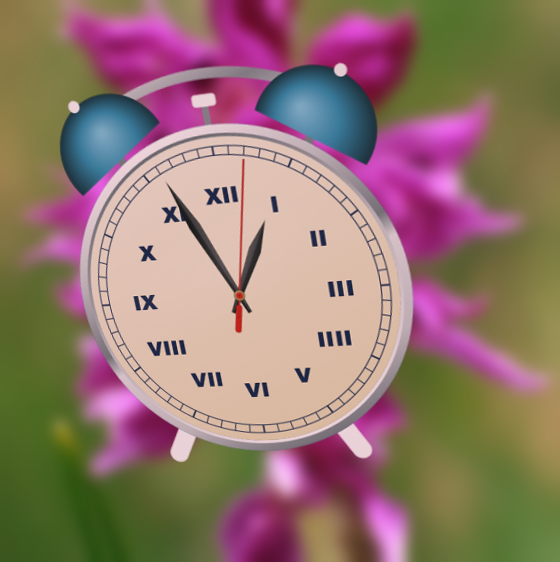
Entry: h=12 m=56 s=2
